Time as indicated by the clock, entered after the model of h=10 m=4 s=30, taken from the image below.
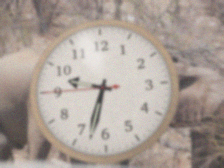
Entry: h=9 m=32 s=45
